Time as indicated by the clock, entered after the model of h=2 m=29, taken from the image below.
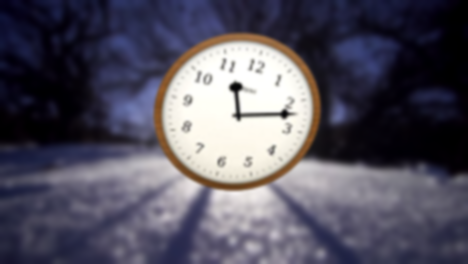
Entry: h=11 m=12
